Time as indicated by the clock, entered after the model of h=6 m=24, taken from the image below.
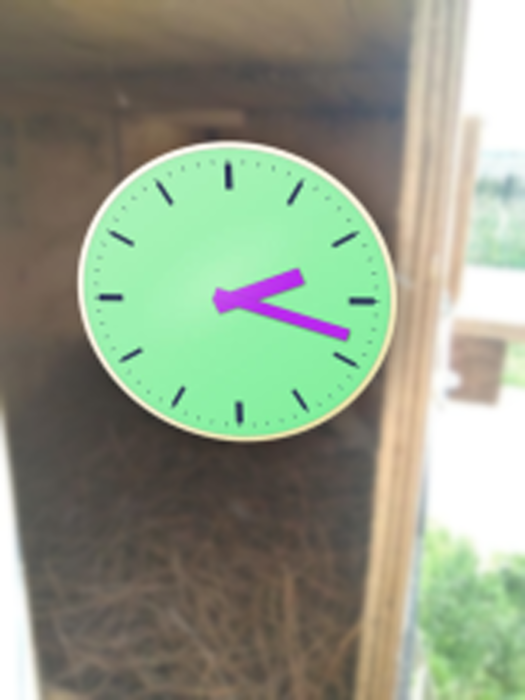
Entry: h=2 m=18
